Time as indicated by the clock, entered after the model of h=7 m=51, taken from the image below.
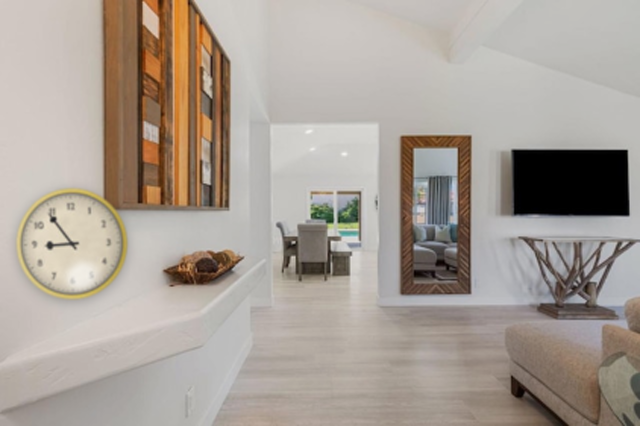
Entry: h=8 m=54
